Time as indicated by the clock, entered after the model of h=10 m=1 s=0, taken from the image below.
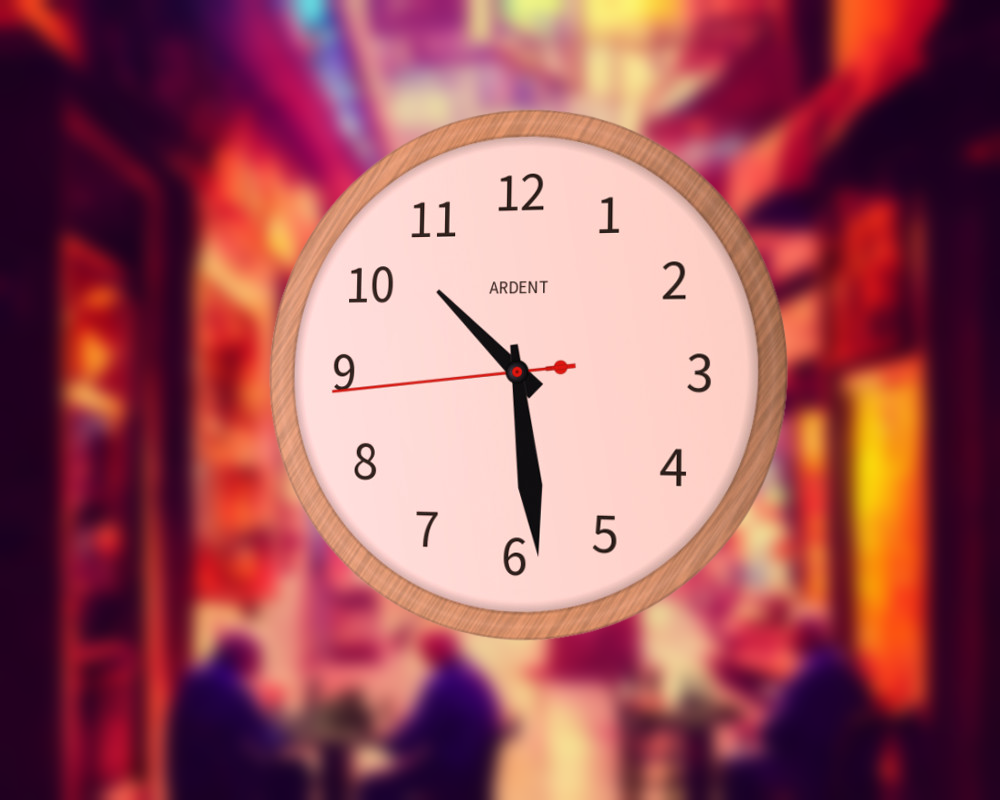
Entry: h=10 m=28 s=44
